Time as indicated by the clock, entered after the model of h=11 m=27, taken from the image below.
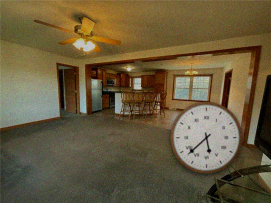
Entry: h=5 m=38
